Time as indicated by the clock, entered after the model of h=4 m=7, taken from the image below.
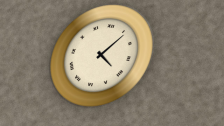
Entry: h=4 m=6
